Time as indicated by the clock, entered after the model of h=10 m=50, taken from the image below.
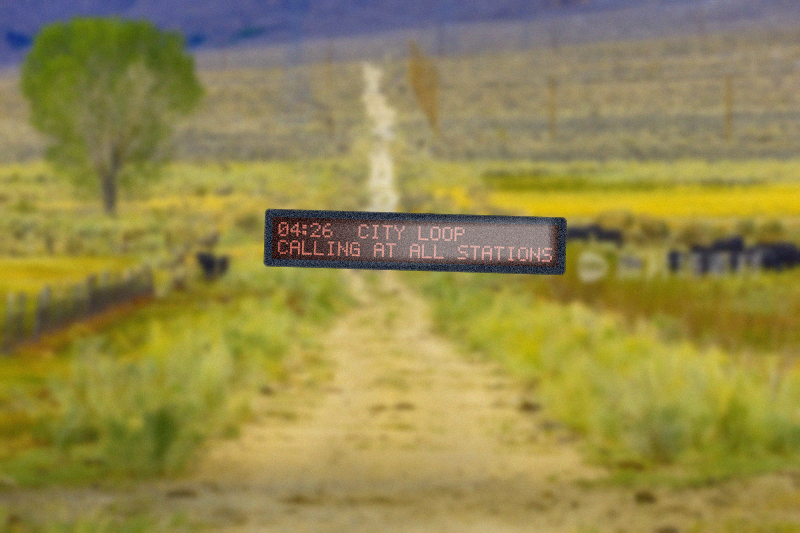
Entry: h=4 m=26
